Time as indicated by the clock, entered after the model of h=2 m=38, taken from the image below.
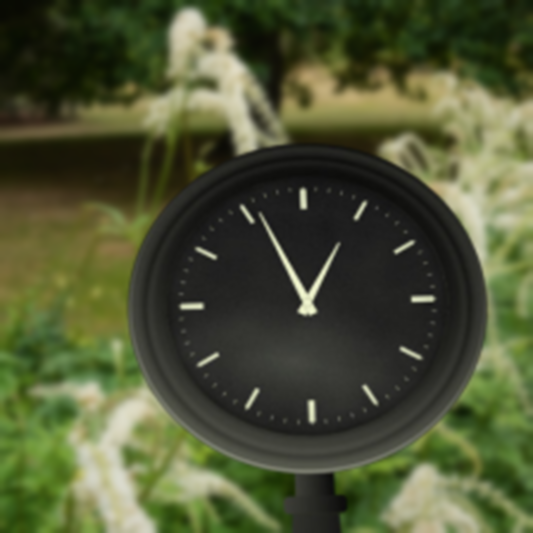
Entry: h=12 m=56
